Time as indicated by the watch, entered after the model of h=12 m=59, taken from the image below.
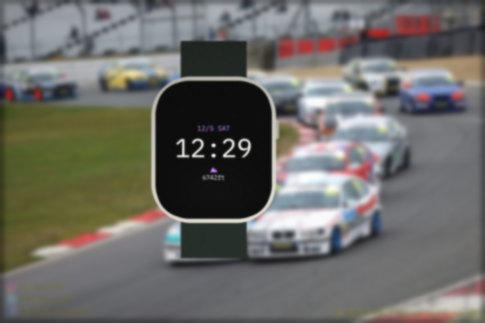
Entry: h=12 m=29
